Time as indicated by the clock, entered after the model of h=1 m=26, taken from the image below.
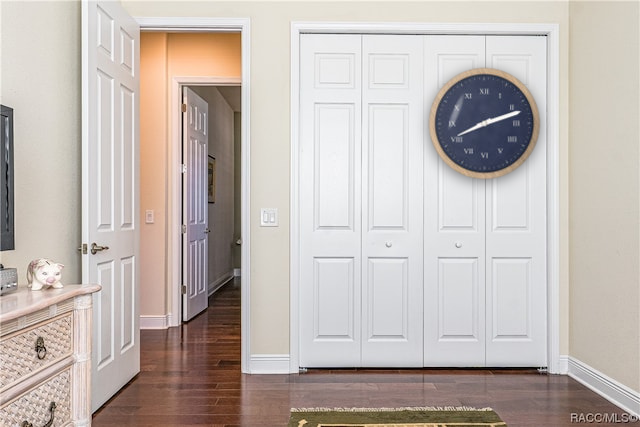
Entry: h=8 m=12
